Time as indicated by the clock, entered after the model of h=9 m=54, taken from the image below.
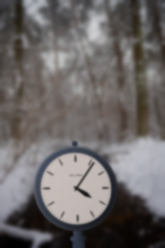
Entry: h=4 m=6
